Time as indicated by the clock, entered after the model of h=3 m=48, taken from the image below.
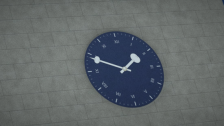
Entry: h=1 m=49
